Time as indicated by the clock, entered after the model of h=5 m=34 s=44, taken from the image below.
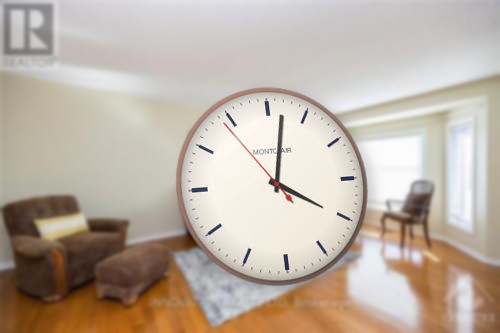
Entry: h=4 m=1 s=54
